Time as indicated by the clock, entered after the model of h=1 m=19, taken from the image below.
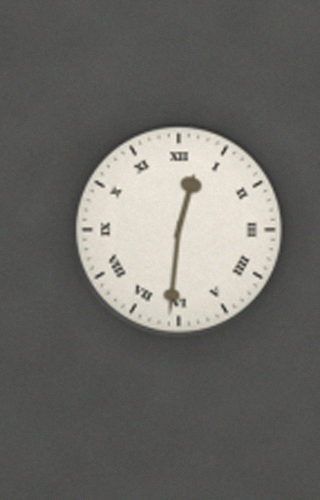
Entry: h=12 m=31
